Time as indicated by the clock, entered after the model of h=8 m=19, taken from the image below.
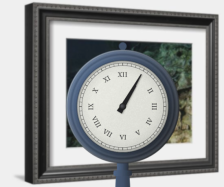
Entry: h=1 m=5
